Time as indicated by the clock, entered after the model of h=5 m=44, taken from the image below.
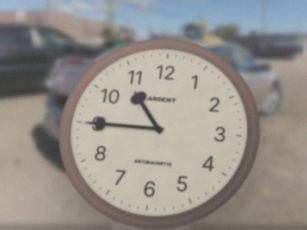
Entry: h=10 m=45
